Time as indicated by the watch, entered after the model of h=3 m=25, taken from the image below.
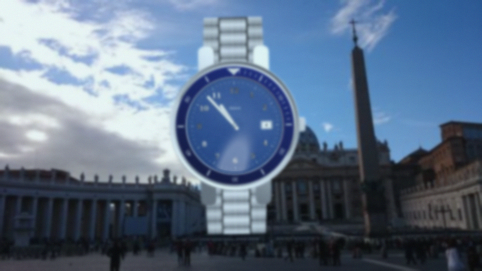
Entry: h=10 m=53
